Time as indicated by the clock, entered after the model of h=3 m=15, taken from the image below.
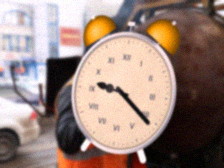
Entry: h=9 m=21
